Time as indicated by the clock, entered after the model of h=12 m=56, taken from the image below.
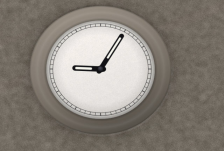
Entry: h=9 m=5
